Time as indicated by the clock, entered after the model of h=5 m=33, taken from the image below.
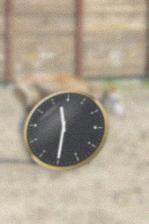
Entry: h=11 m=30
